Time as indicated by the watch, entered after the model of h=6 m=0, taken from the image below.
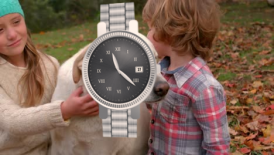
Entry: h=11 m=22
